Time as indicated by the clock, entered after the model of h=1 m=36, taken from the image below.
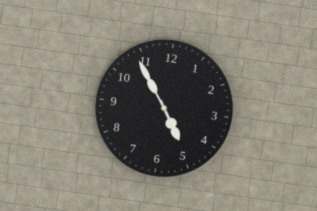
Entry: h=4 m=54
